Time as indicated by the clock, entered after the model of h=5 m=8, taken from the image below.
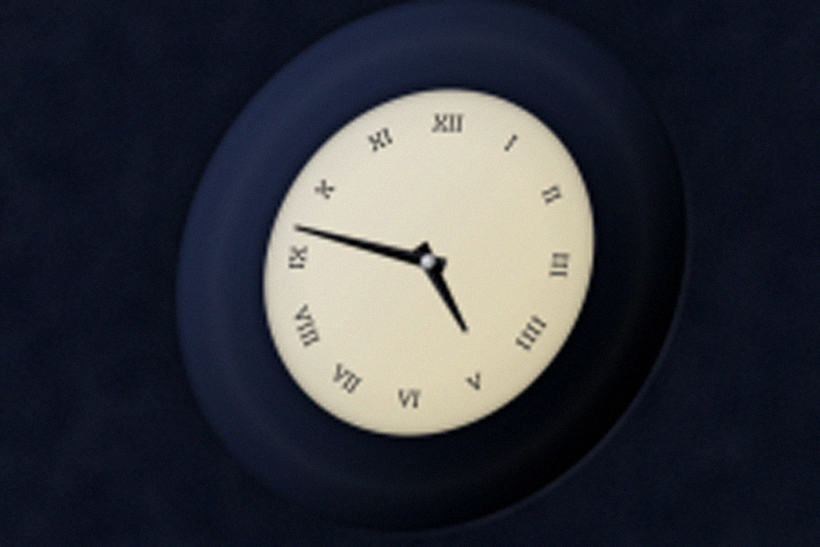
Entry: h=4 m=47
